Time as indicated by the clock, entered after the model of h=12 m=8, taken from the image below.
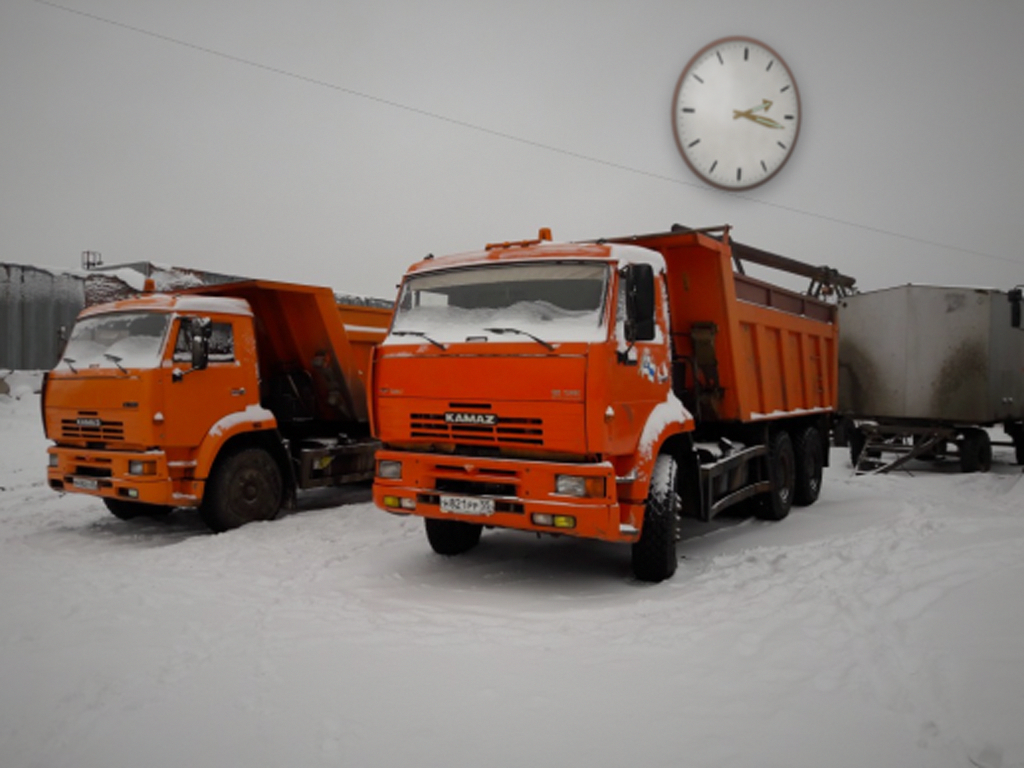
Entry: h=2 m=17
